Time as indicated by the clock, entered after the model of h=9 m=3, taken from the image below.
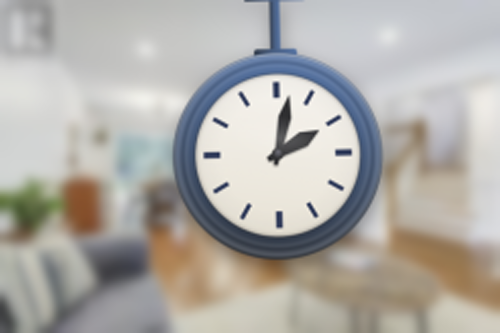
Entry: h=2 m=2
